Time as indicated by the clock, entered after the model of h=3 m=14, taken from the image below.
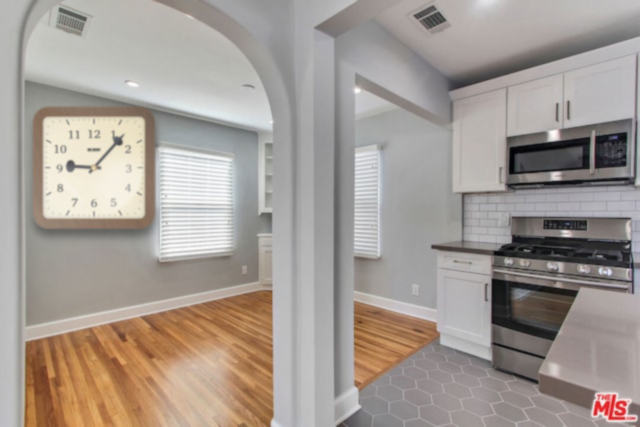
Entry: h=9 m=7
